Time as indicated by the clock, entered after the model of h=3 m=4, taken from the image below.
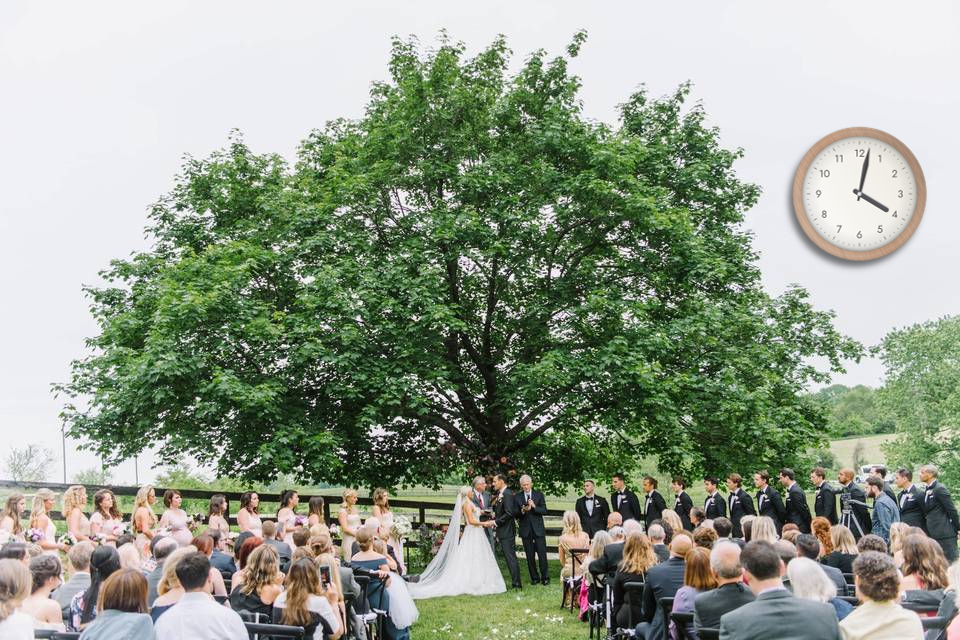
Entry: h=4 m=2
